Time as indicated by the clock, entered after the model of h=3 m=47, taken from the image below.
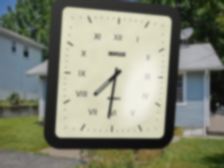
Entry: h=7 m=31
